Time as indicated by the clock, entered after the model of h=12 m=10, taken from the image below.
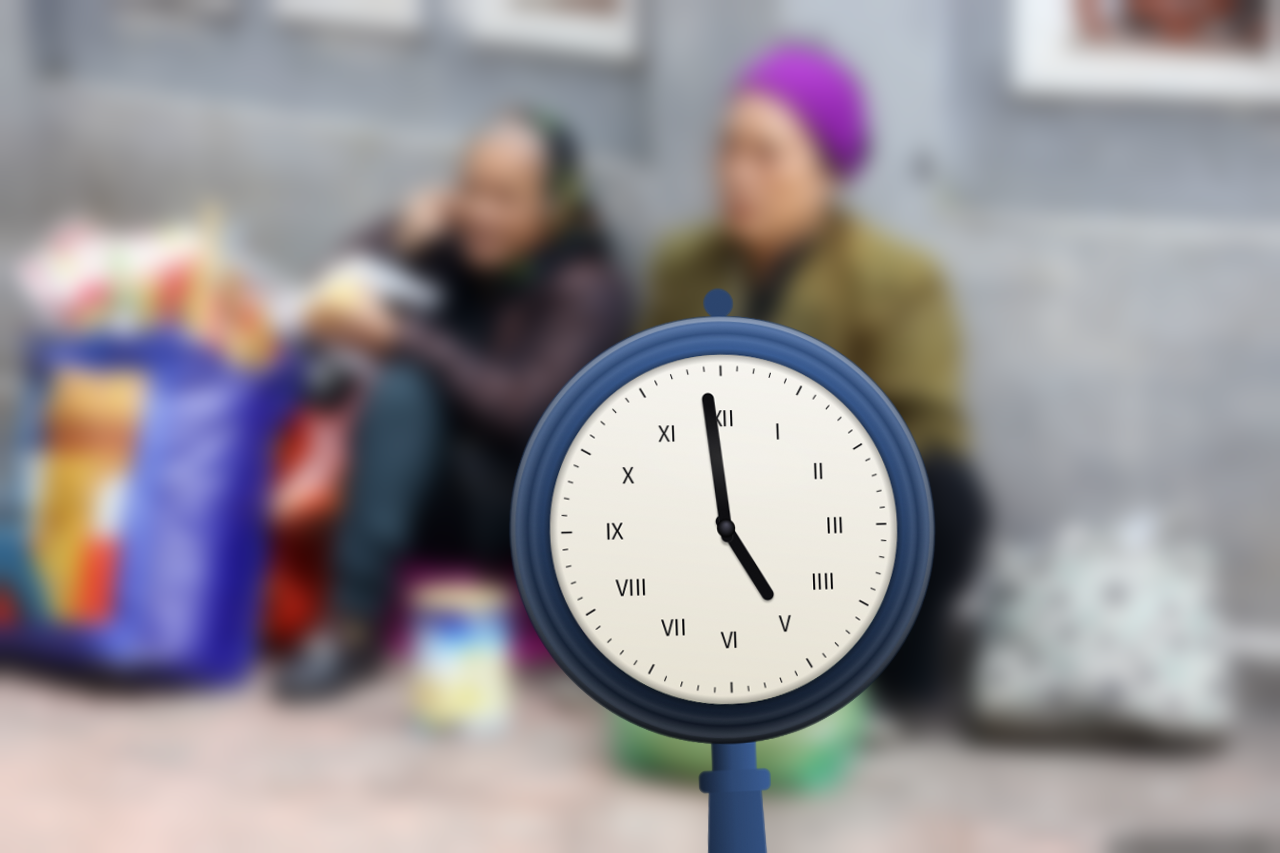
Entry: h=4 m=59
